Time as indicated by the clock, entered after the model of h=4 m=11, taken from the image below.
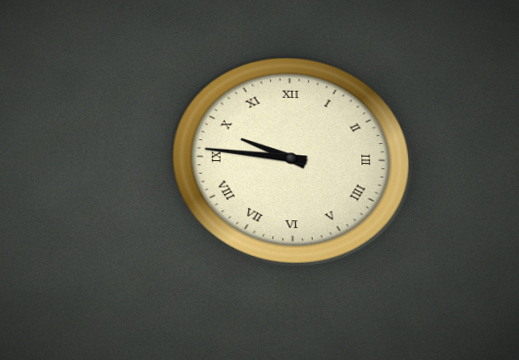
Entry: h=9 m=46
